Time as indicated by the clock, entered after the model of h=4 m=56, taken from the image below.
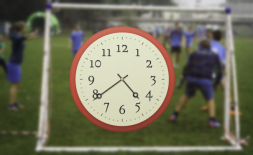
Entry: h=4 m=39
